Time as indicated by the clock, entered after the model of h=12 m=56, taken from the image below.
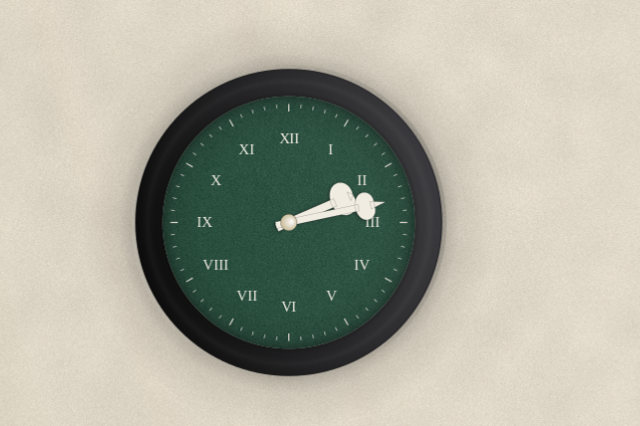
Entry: h=2 m=13
